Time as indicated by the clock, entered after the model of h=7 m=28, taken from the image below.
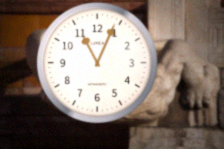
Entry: h=11 m=4
